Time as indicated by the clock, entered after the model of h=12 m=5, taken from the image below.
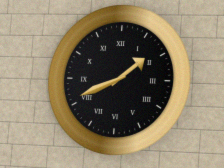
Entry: h=1 m=41
